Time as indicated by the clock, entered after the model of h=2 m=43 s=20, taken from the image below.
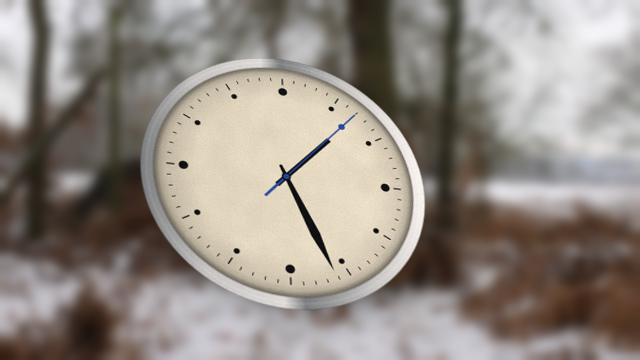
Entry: h=1 m=26 s=7
